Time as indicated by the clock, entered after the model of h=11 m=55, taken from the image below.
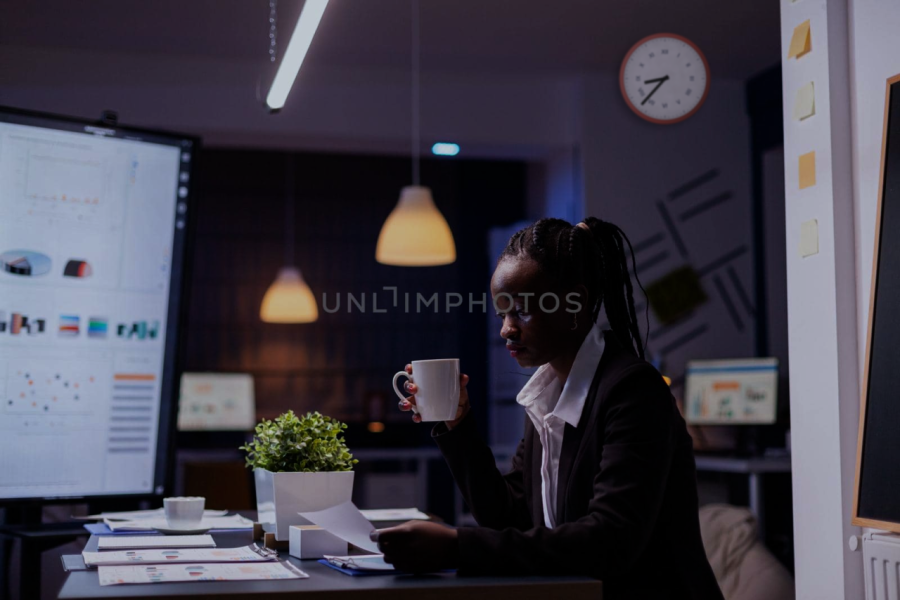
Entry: h=8 m=37
